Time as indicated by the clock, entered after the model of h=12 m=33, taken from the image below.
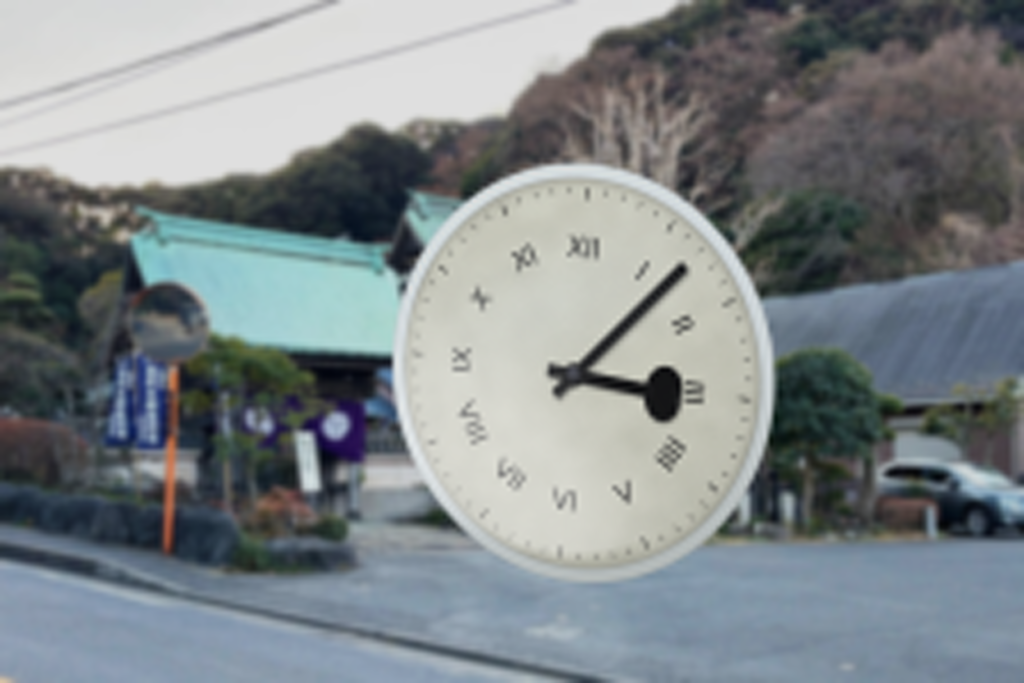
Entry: h=3 m=7
